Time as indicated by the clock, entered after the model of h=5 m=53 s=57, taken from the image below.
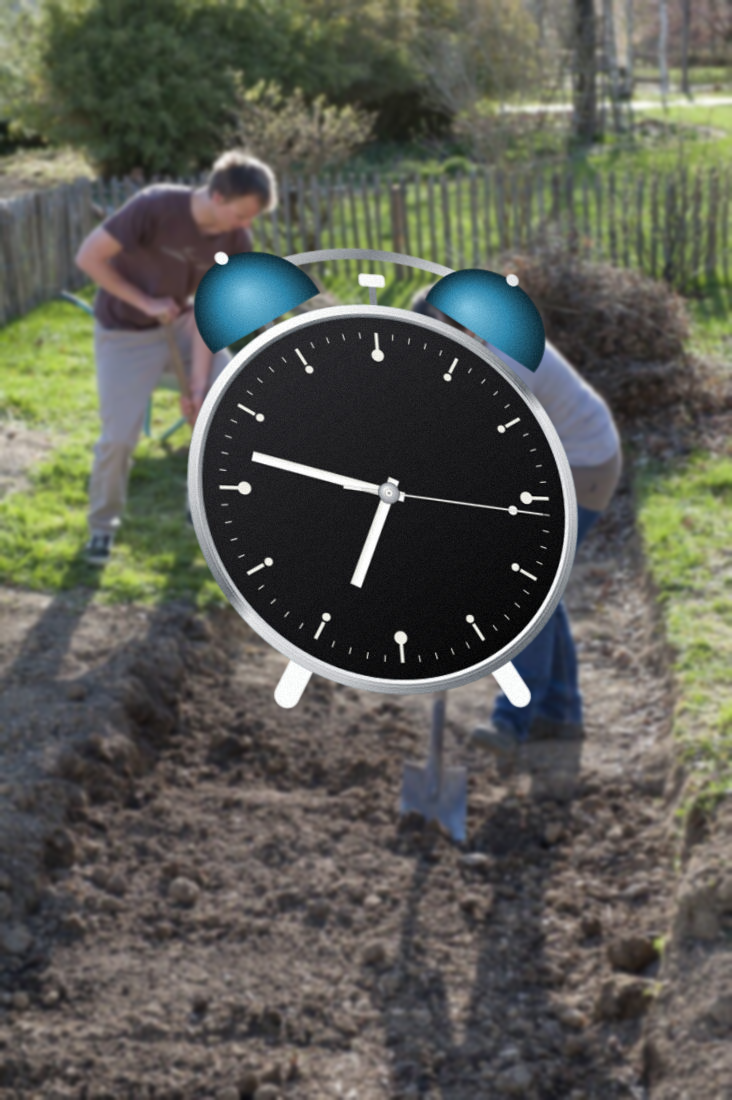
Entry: h=6 m=47 s=16
